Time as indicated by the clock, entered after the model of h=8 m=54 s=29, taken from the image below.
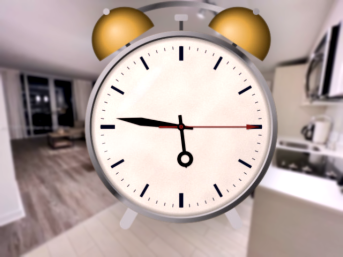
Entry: h=5 m=46 s=15
